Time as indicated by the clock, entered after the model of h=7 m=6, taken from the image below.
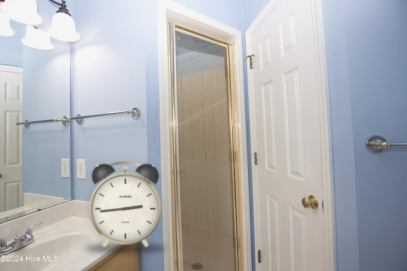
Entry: h=2 m=44
